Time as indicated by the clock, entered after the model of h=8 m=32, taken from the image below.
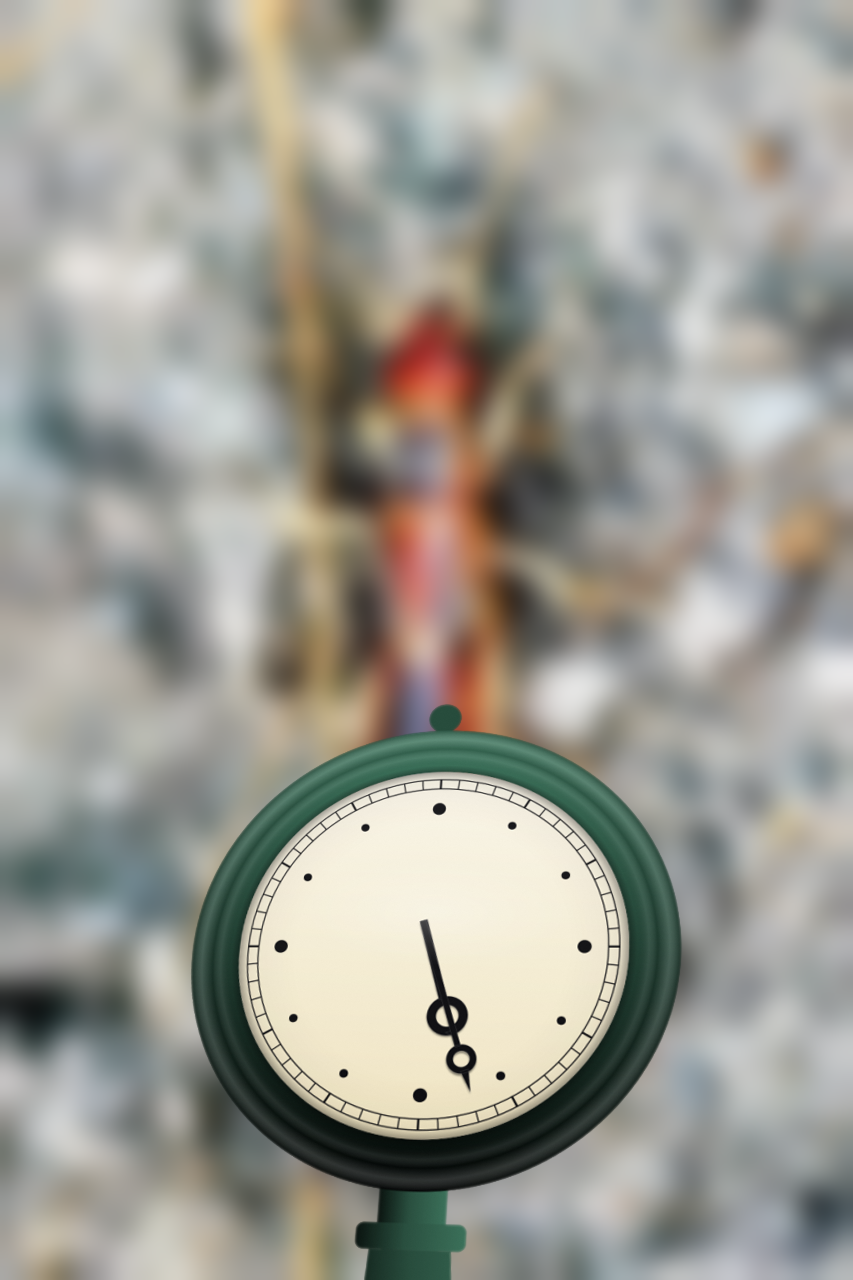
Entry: h=5 m=27
